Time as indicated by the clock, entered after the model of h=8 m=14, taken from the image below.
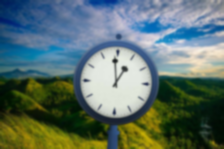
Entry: h=12 m=59
